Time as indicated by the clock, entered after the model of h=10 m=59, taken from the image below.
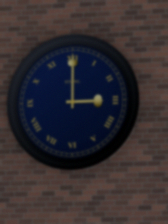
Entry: h=3 m=0
